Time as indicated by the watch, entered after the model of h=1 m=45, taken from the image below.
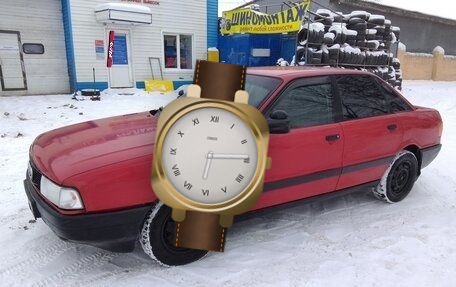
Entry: h=6 m=14
